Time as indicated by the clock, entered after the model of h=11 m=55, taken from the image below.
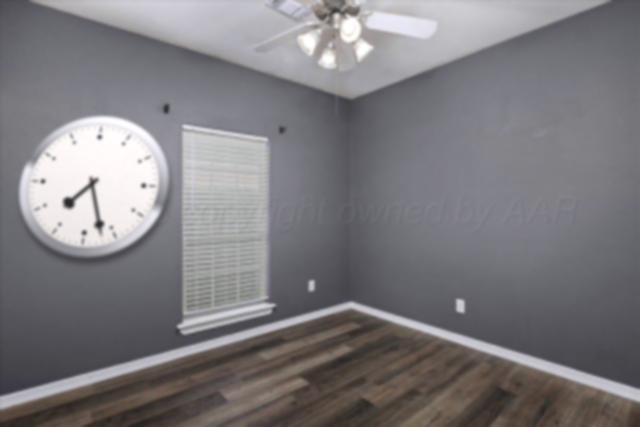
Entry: h=7 m=27
